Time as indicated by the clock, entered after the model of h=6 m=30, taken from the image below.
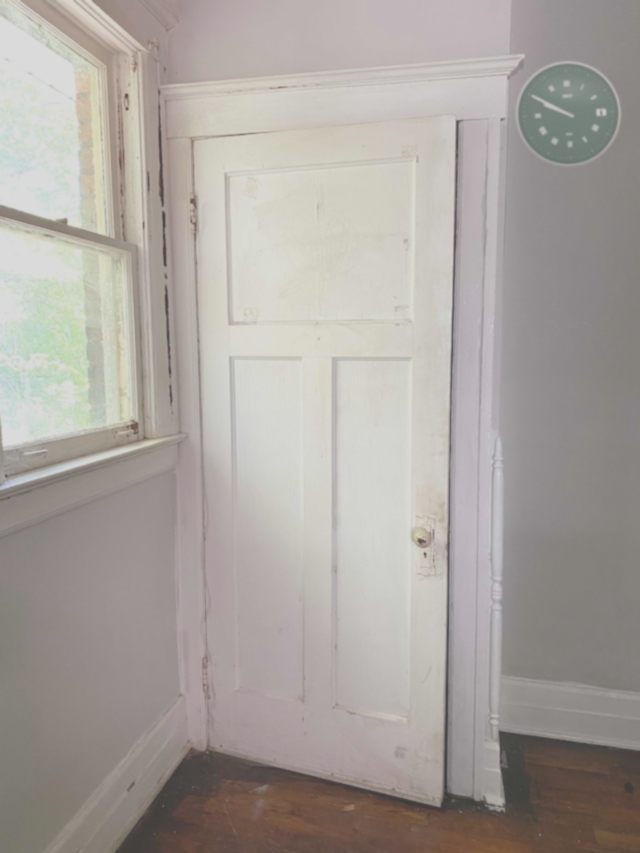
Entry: h=9 m=50
